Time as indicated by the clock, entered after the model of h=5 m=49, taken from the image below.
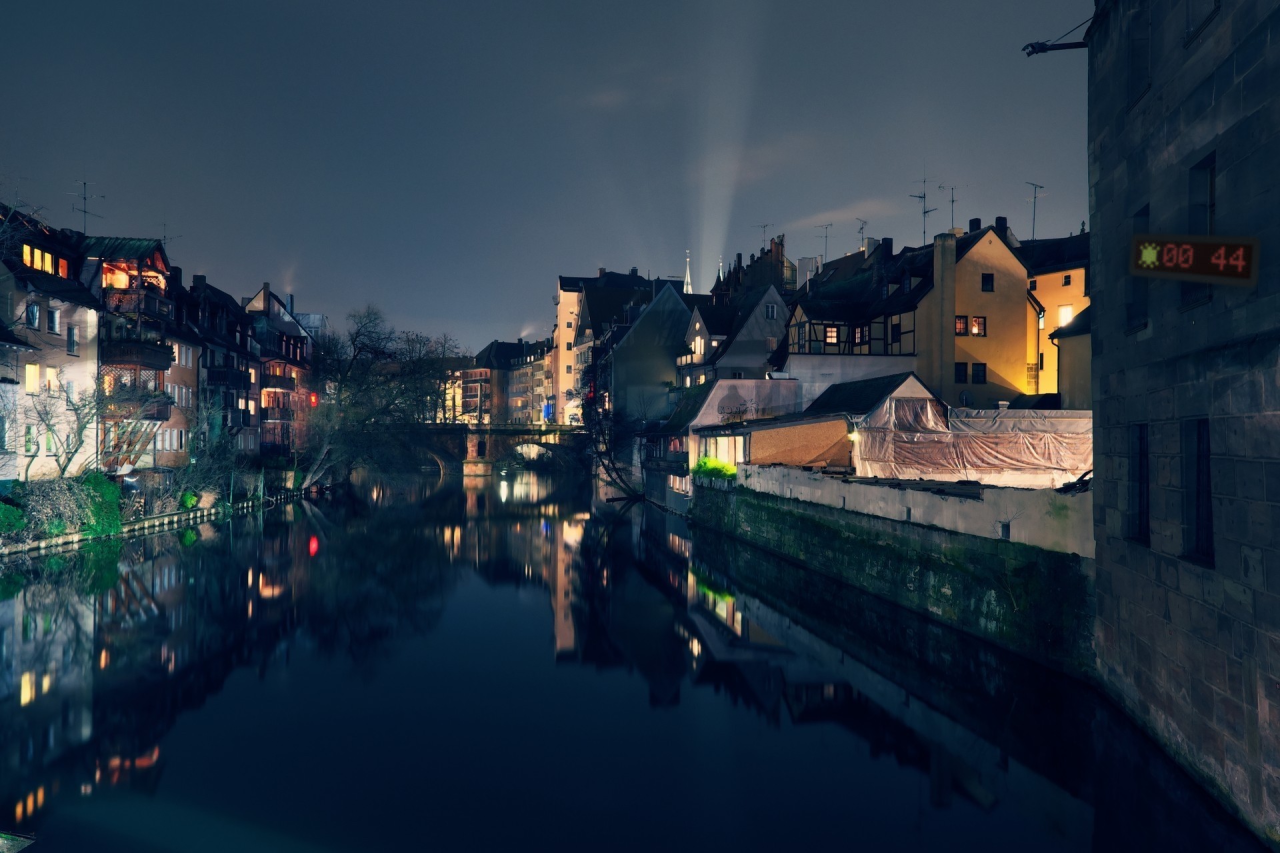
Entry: h=0 m=44
